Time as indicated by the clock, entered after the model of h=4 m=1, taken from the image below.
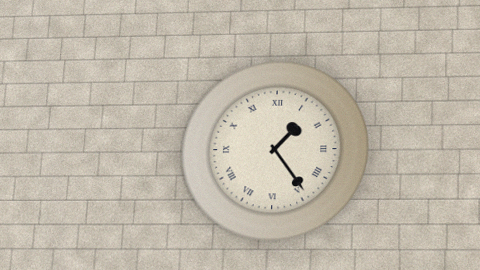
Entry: h=1 m=24
